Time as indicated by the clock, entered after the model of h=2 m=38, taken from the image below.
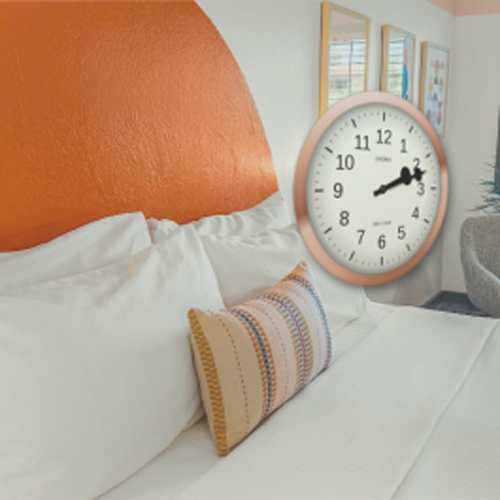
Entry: h=2 m=12
